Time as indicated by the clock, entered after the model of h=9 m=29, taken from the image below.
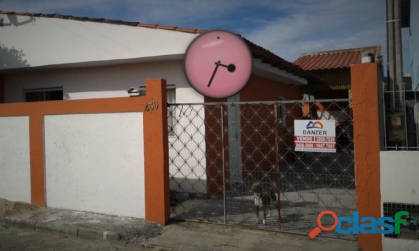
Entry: h=3 m=34
